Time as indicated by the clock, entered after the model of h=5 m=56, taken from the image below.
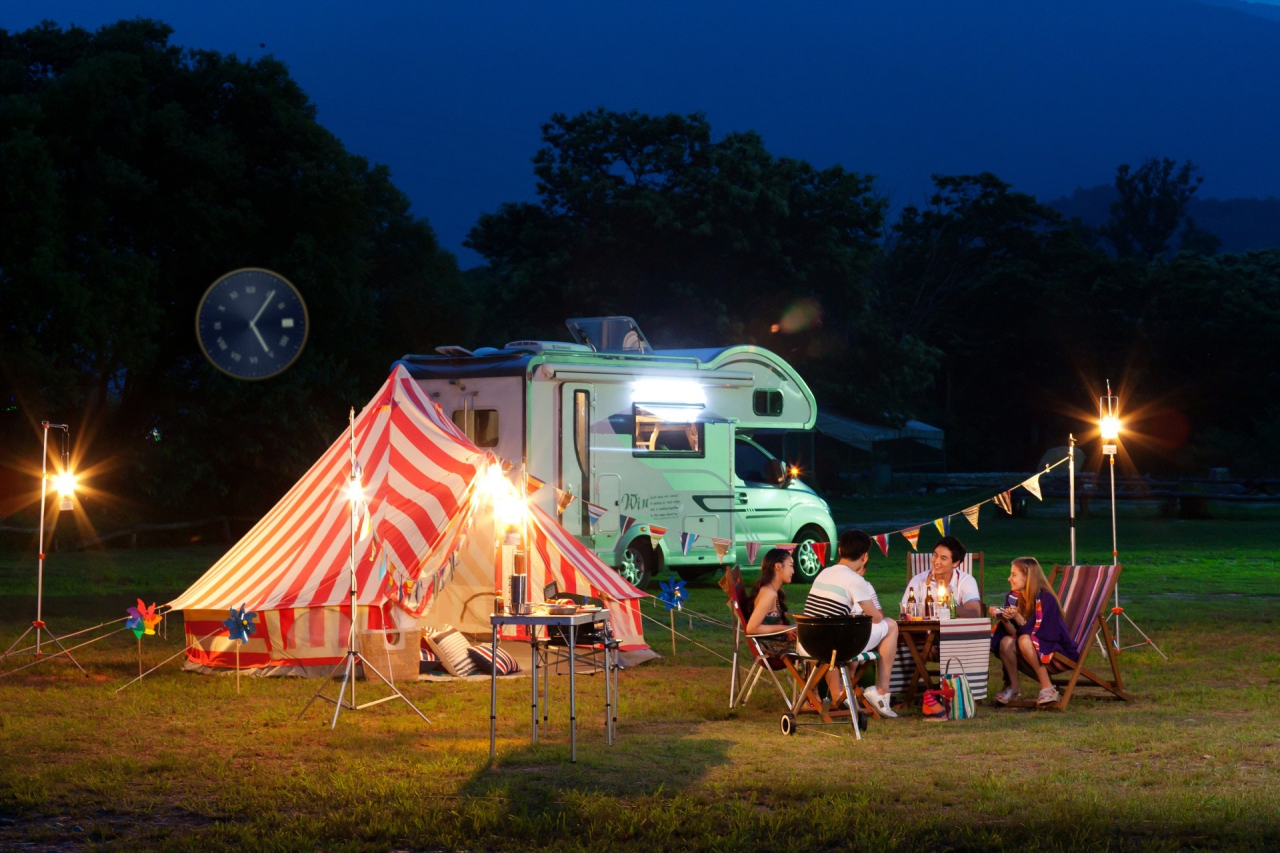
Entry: h=5 m=6
